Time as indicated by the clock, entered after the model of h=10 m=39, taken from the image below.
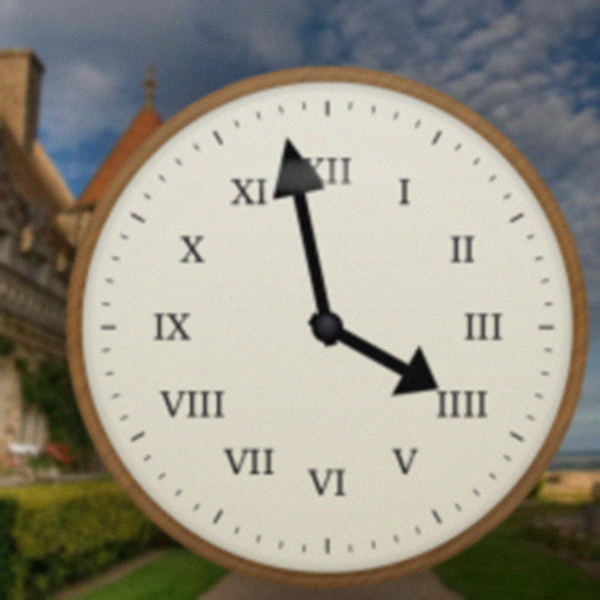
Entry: h=3 m=58
